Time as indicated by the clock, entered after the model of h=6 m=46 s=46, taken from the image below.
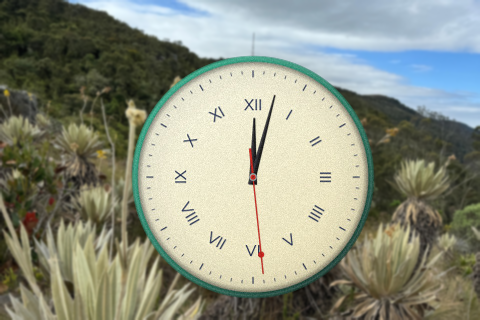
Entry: h=12 m=2 s=29
